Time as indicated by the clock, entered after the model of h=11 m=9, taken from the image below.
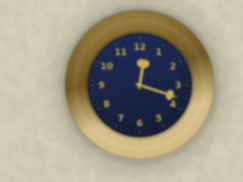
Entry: h=12 m=18
